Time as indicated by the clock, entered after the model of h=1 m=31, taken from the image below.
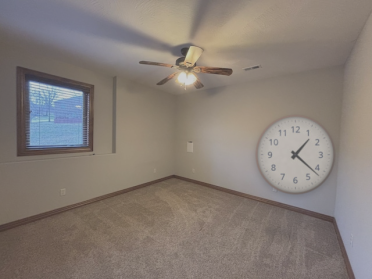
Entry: h=1 m=22
